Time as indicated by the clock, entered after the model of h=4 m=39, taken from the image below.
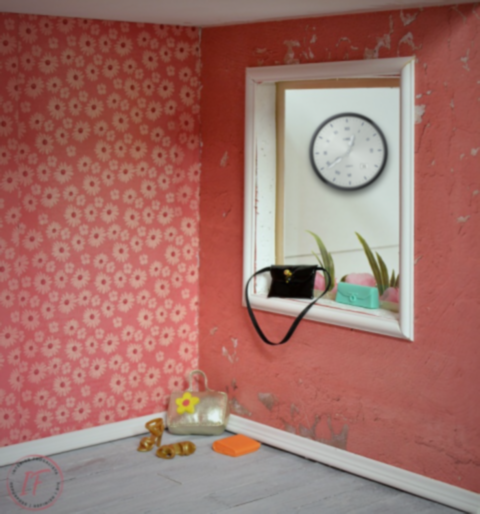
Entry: h=12 m=39
